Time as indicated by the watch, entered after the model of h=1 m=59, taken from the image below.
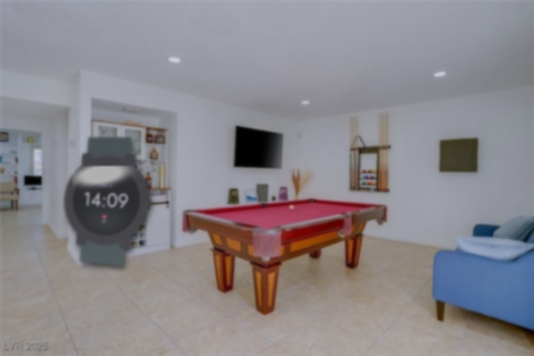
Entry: h=14 m=9
